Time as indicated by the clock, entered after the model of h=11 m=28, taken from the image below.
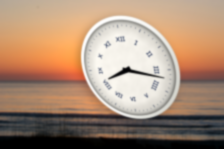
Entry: h=8 m=17
